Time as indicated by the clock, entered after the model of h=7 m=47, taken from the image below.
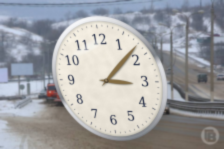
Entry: h=3 m=8
